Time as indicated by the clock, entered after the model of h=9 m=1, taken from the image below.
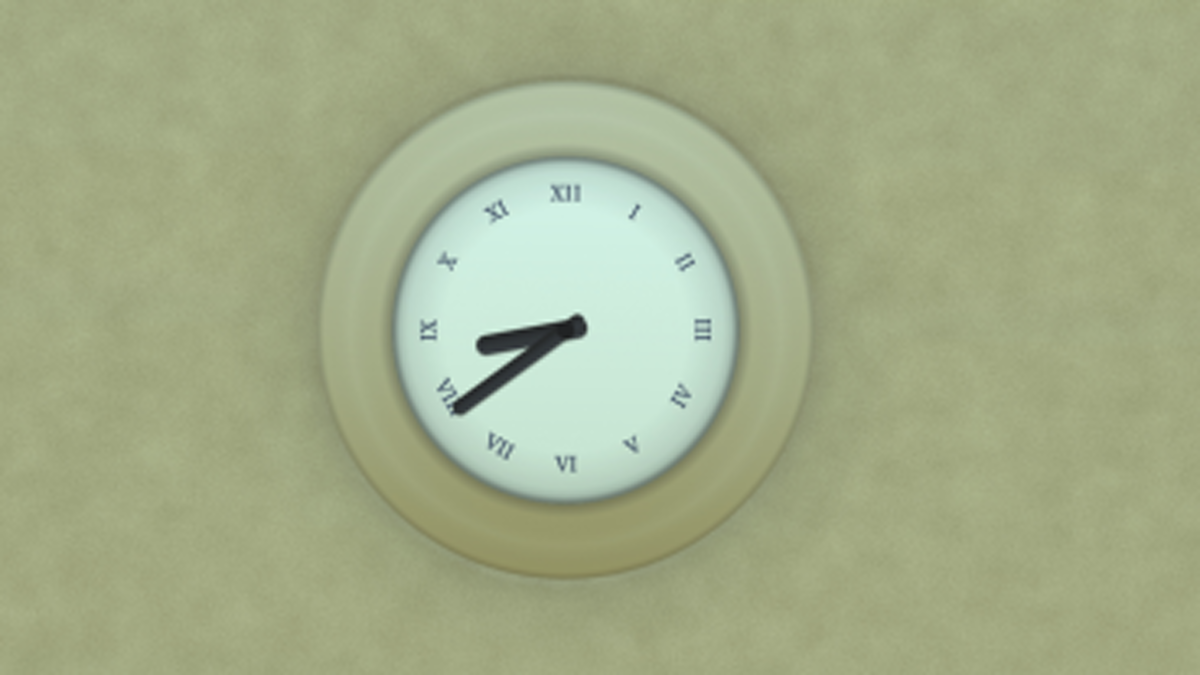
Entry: h=8 m=39
